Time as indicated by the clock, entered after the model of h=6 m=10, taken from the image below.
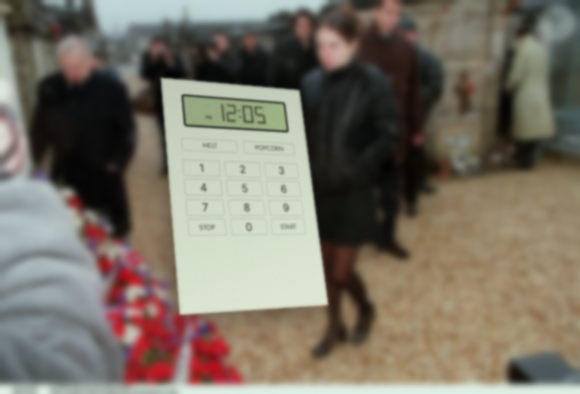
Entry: h=12 m=5
